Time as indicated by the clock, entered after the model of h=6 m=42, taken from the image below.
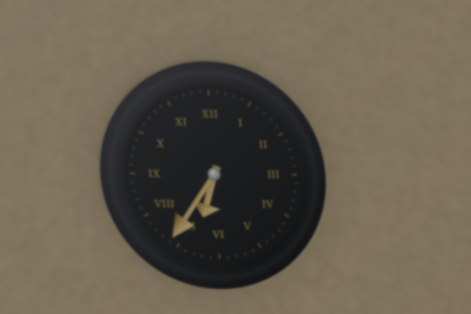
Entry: h=6 m=36
